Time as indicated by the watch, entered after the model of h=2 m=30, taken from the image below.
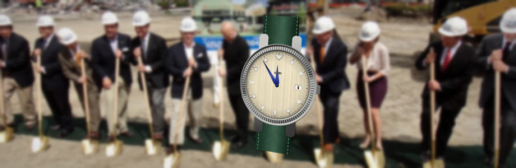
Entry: h=11 m=54
